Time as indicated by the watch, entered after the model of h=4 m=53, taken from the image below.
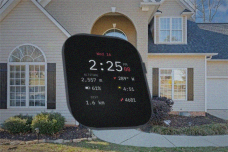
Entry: h=2 m=25
